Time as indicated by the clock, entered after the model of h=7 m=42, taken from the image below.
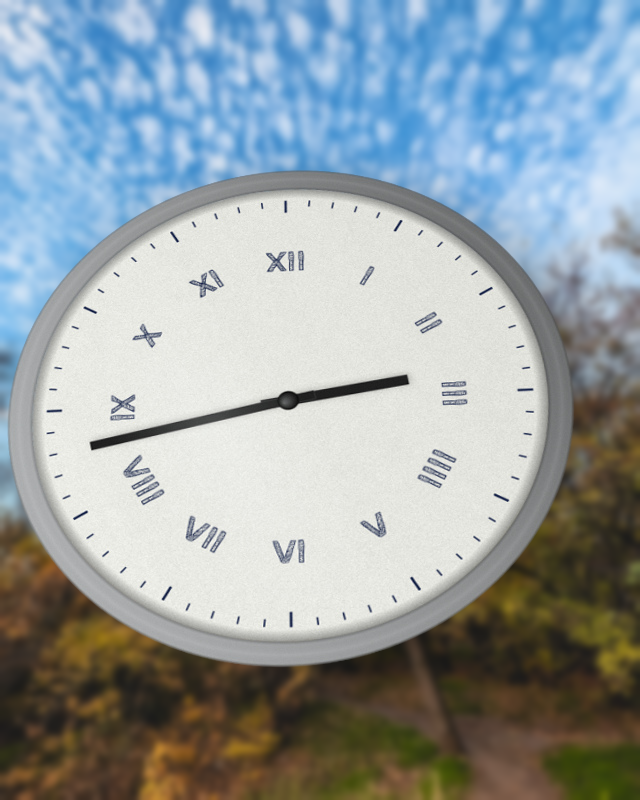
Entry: h=2 m=43
